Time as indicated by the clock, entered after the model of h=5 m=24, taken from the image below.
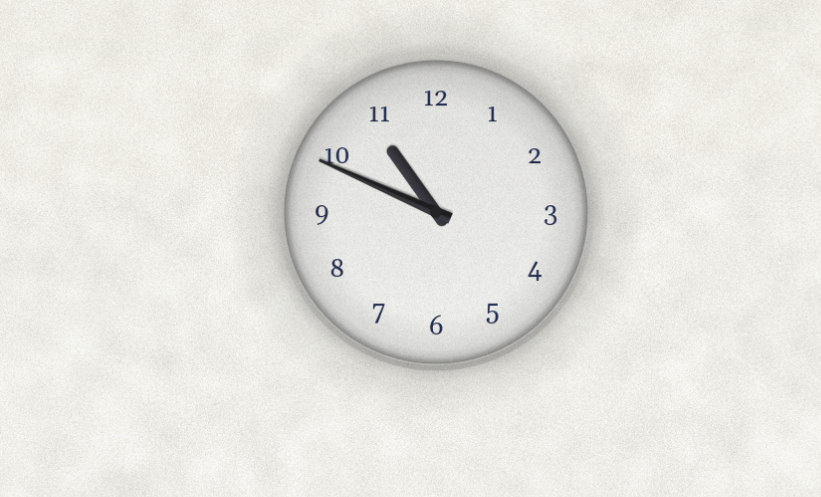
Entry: h=10 m=49
